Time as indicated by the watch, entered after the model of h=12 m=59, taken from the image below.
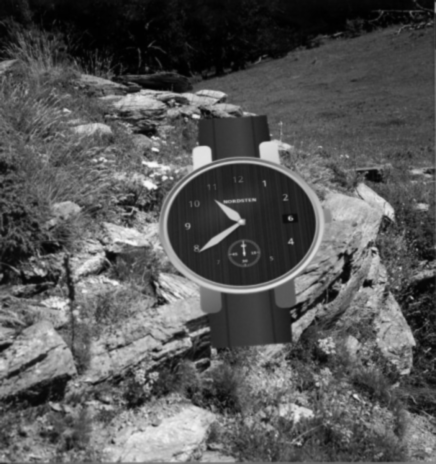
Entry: h=10 m=39
